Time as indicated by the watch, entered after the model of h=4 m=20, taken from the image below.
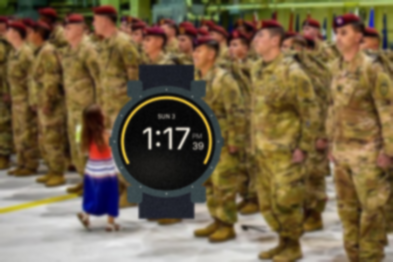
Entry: h=1 m=17
